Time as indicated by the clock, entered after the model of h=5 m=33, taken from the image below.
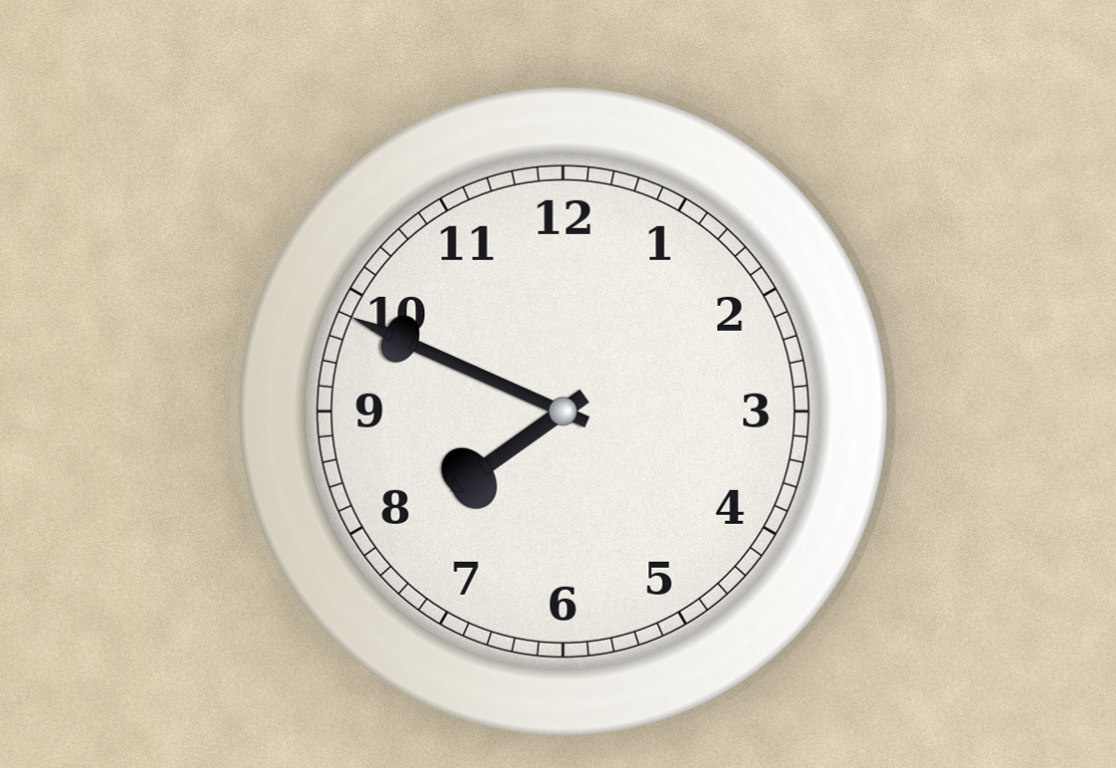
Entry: h=7 m=49
